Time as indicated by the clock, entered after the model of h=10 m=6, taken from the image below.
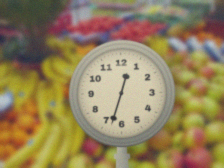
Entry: h=12 m=33
